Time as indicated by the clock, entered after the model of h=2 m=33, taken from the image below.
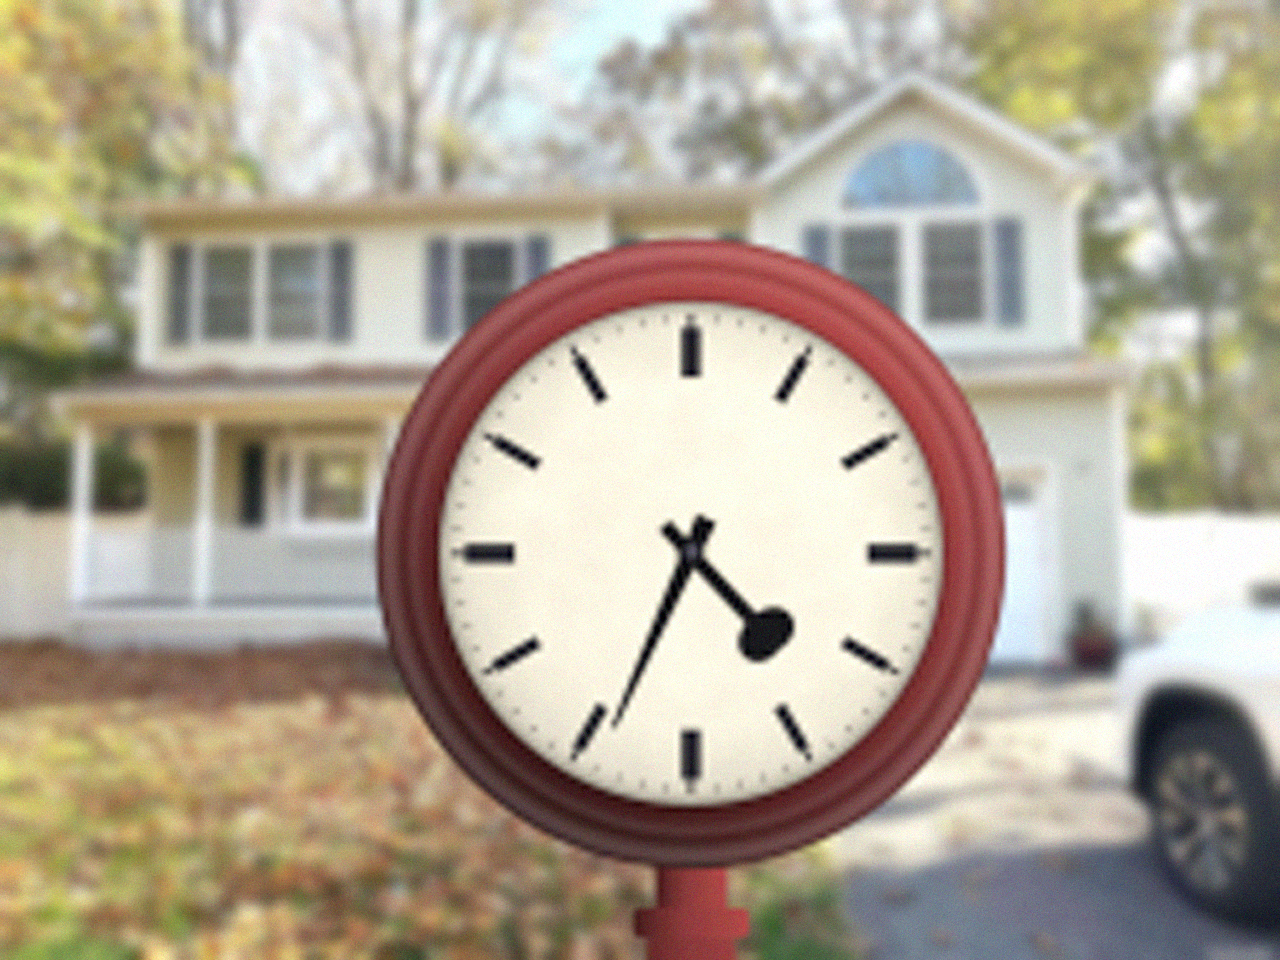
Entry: h=4 m=34
